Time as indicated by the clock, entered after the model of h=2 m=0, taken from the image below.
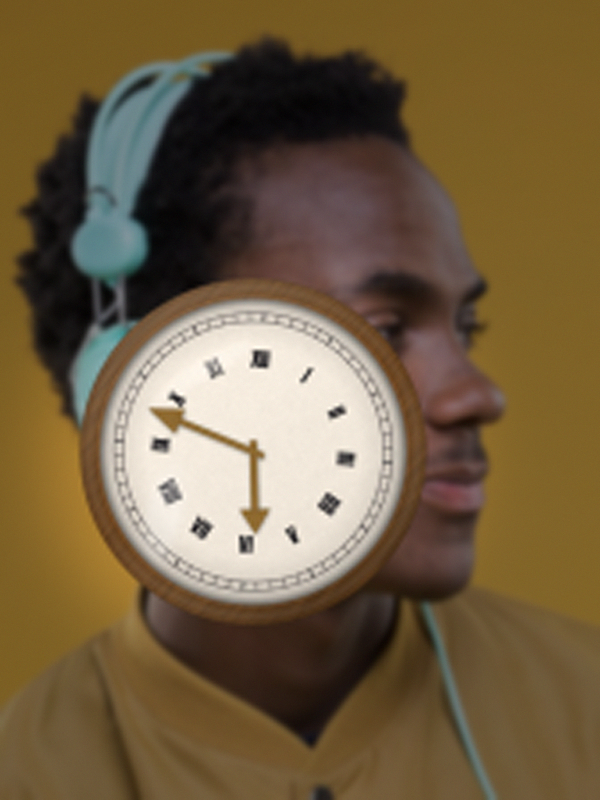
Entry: h=5 m=48
